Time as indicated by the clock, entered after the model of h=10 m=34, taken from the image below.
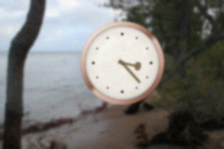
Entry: h=3 m=23
